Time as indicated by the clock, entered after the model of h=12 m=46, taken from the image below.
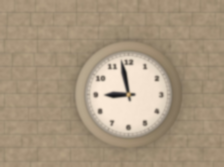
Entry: h=8 m=58
